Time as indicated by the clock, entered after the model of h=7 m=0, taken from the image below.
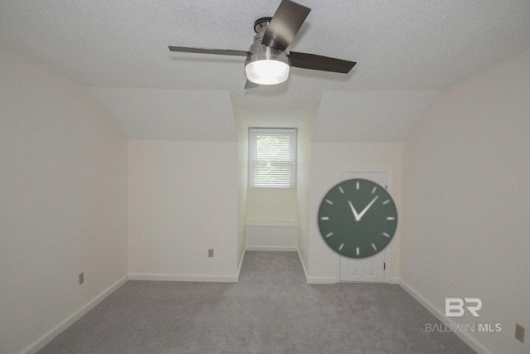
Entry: h=11 m=7
